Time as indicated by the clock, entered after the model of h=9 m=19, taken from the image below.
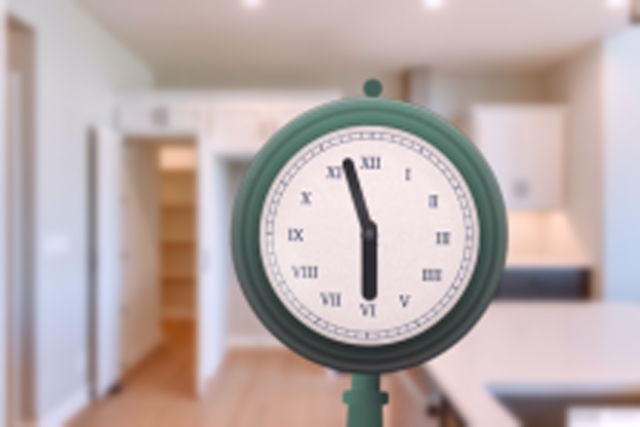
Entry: h=5 m=57
